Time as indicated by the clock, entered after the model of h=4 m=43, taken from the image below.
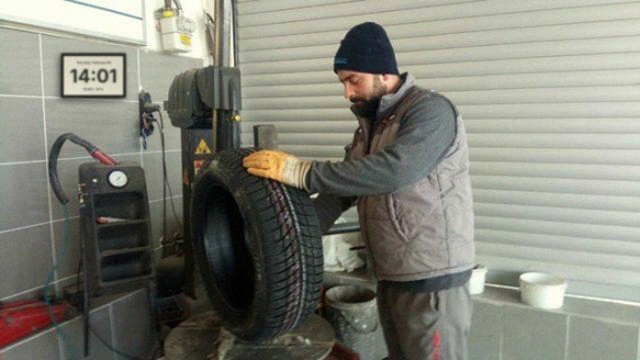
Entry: h=14 m=1
